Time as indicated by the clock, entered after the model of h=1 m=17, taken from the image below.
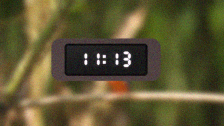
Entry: h=11 m=13
